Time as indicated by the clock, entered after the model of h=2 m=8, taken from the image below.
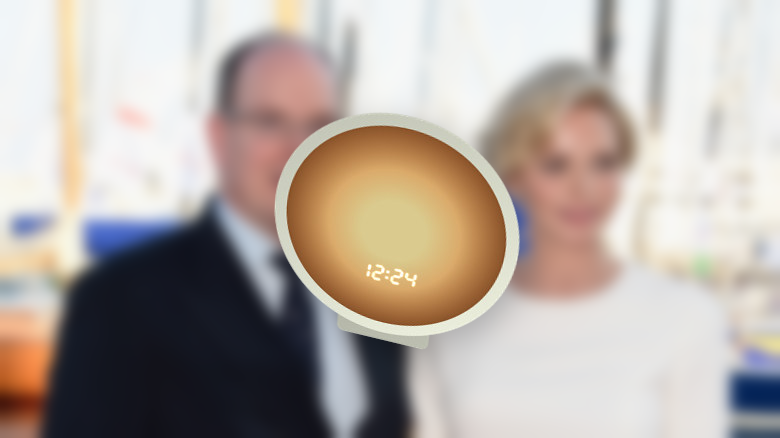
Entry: h=12 m=24
